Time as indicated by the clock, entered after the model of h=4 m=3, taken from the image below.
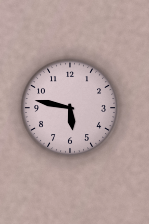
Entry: h=5 m=47
